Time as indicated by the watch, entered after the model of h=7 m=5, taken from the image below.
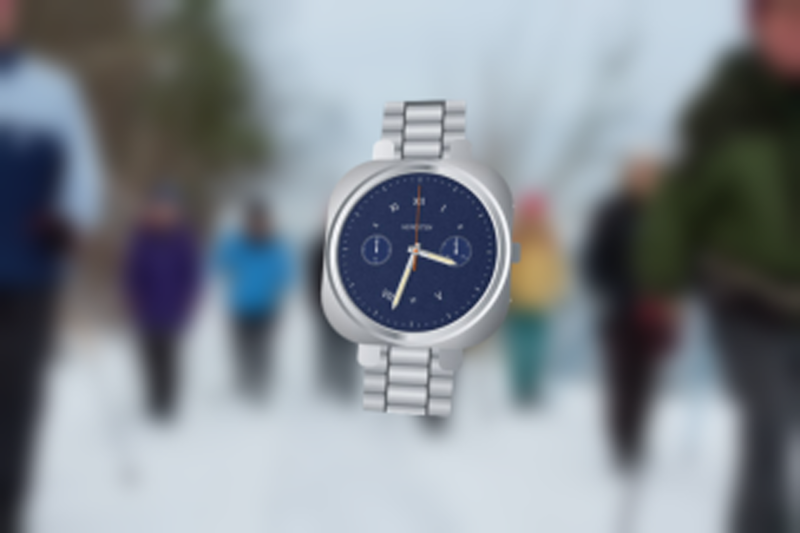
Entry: h=3 m=33
